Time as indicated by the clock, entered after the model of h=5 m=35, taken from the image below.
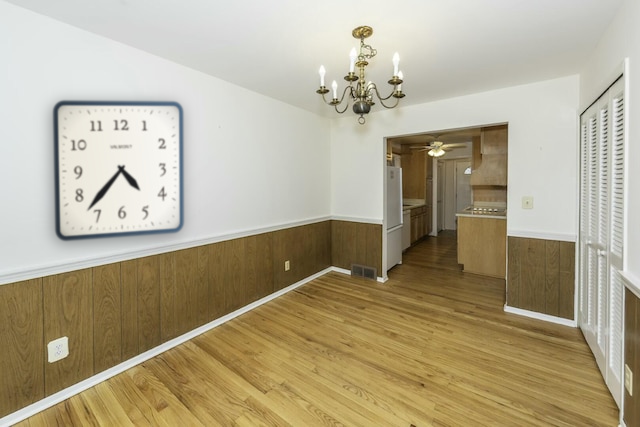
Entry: h=4 m=37
